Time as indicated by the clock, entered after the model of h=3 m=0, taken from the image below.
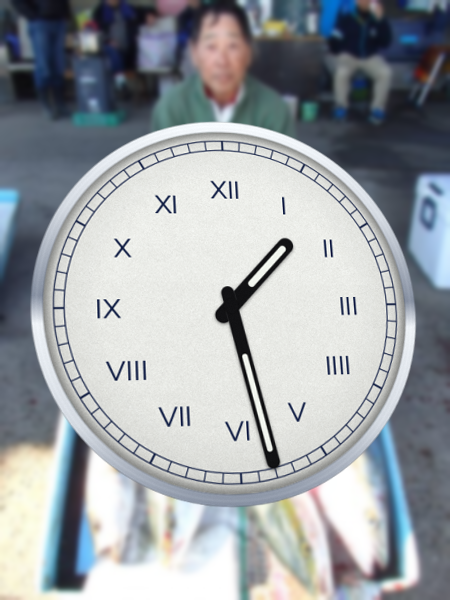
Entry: h=1 m=28
